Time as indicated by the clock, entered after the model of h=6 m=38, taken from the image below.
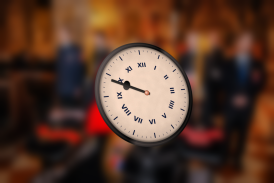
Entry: h=9 m=49
